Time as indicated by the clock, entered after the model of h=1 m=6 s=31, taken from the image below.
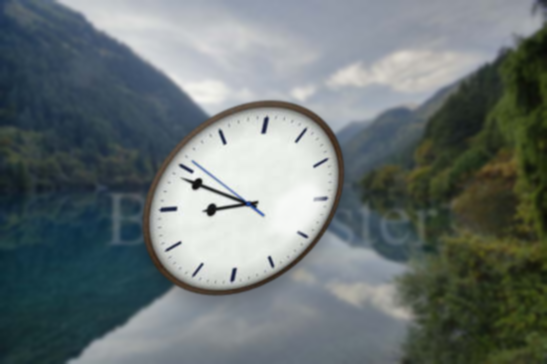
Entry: h=8 m=48 s=51
